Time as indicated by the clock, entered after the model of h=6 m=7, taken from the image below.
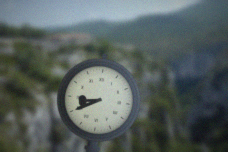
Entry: h=8 m=40
